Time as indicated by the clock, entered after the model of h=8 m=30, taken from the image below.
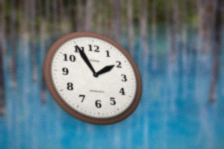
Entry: h=1 m=55
